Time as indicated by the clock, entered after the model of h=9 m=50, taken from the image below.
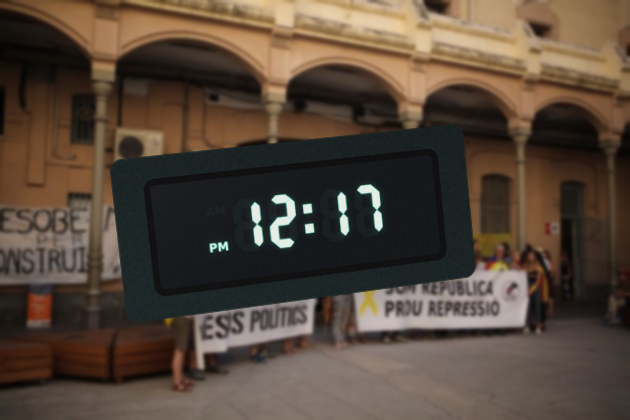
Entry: h=12 m=17
